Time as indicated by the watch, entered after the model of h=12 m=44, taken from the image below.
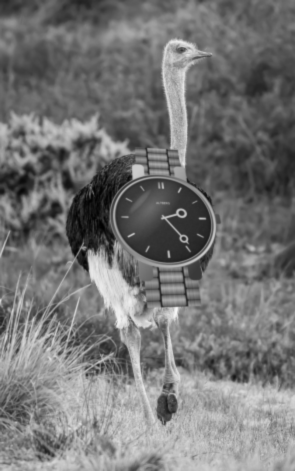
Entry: h=2 m=24
